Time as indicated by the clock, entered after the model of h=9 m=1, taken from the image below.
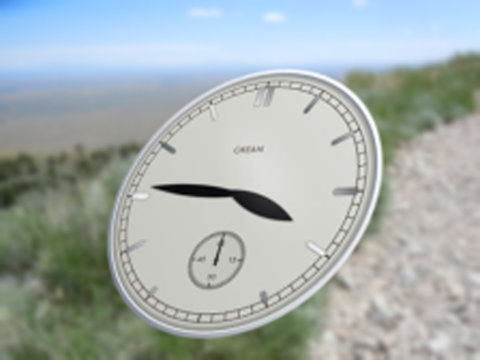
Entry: h=3 m=46
